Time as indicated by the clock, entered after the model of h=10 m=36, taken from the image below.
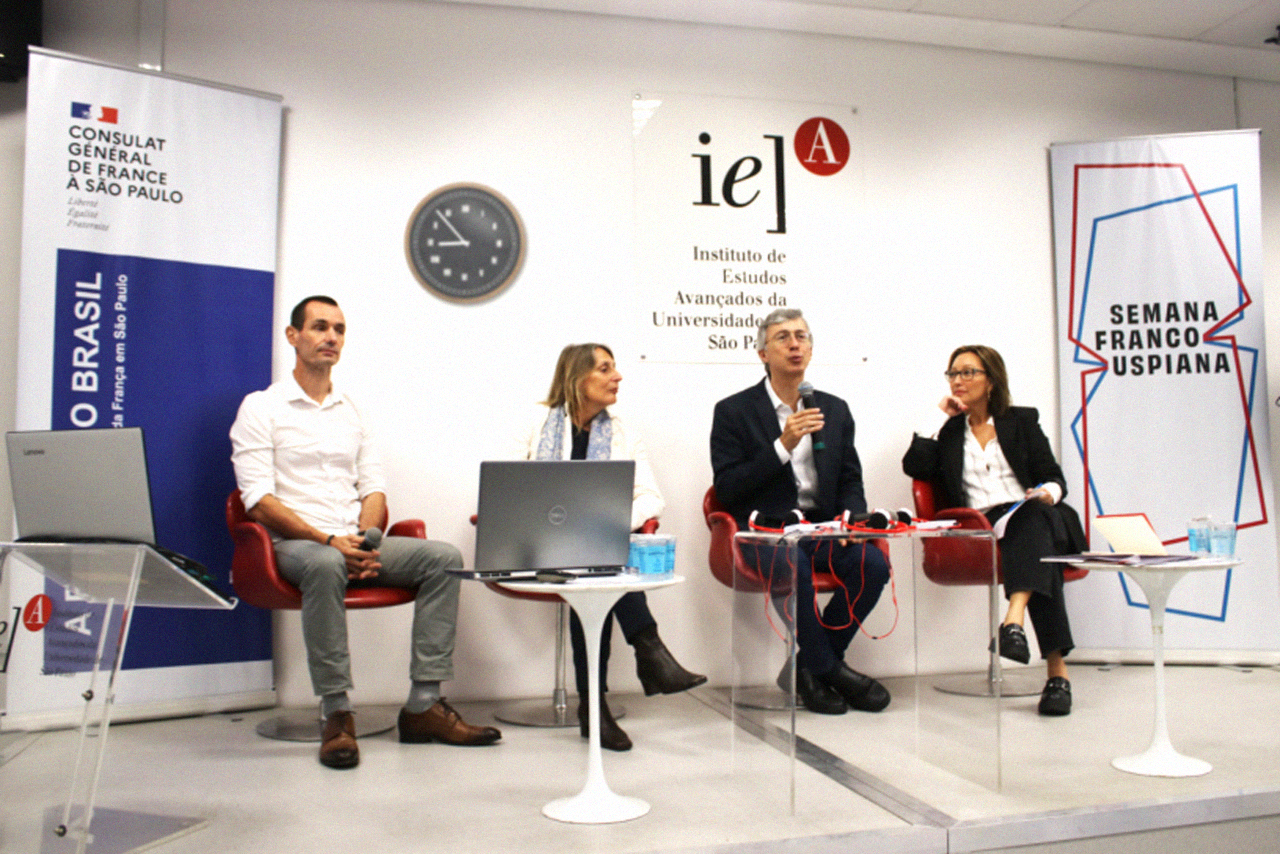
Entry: h=8 m=53
